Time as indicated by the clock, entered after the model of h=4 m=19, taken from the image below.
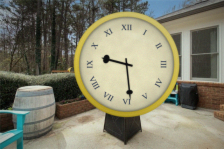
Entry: h=9 m=29
